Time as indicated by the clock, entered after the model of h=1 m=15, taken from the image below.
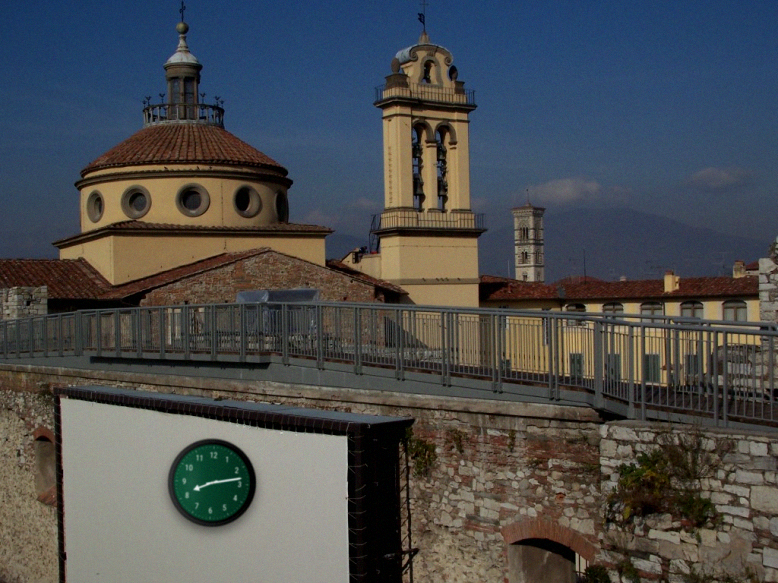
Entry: h=8 m=13
